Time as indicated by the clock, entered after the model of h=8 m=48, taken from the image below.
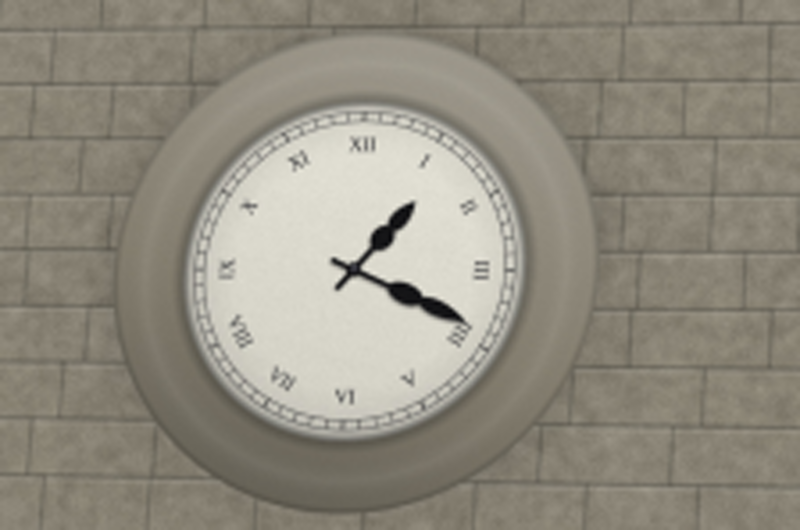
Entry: h=1 m=19
